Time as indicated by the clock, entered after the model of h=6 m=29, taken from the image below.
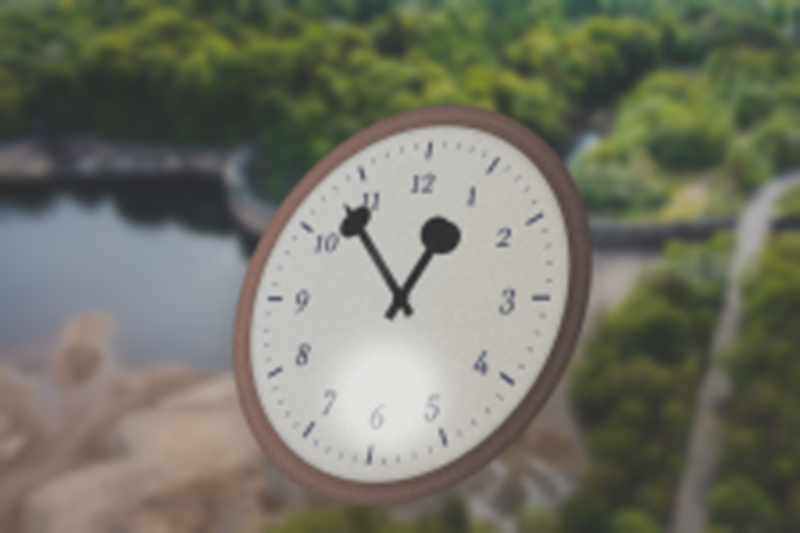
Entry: h=12 m=53
